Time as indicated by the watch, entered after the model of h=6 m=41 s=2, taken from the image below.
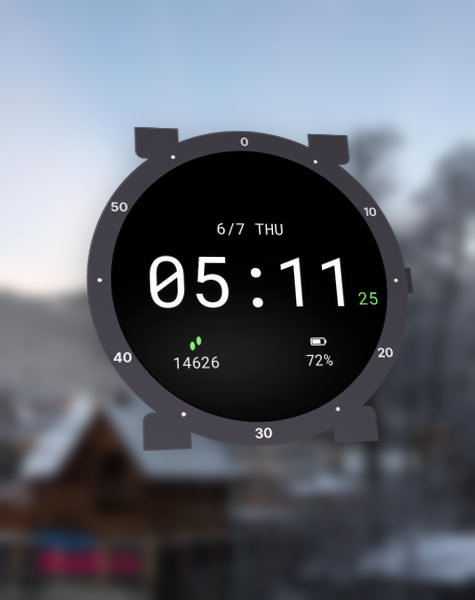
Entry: h=5 m=11 s=25
